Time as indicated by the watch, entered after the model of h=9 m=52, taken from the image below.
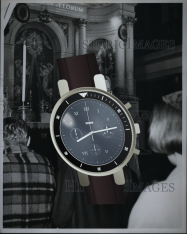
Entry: h=8 m=14
